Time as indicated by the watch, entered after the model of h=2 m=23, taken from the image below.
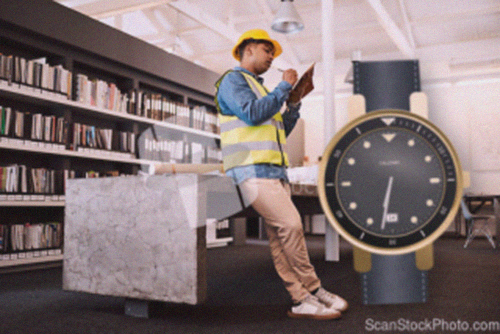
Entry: h=6 m=32
